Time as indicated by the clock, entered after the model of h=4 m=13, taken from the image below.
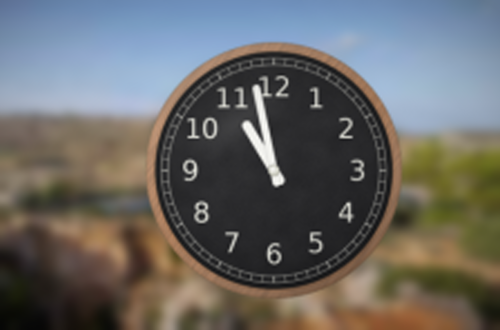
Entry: h=10 m=58
